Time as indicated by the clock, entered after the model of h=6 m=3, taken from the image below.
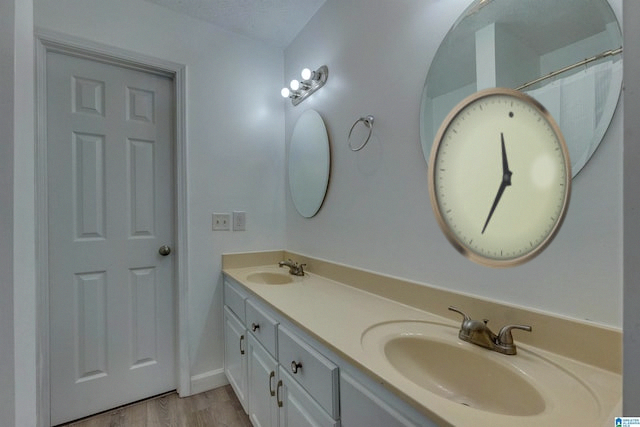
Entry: h=11 m=34
